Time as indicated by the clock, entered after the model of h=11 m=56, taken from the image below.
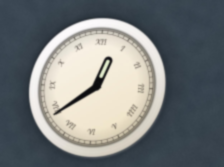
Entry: h=12 m=39
